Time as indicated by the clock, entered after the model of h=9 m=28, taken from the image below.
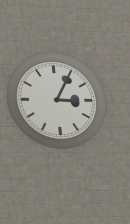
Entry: h=3 m=5
